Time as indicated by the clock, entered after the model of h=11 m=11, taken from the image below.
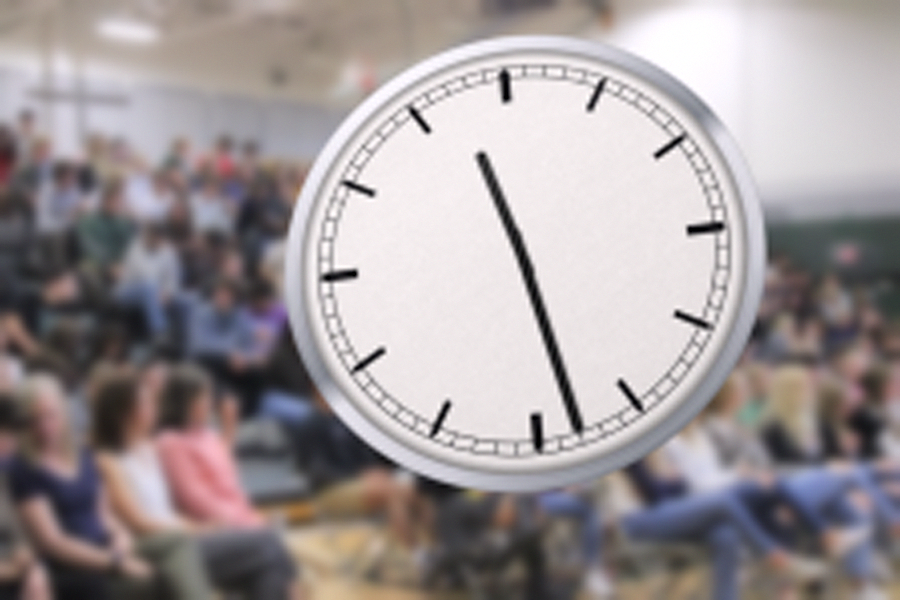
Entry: h=11 m=28
